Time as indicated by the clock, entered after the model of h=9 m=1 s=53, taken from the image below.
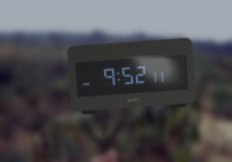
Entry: h=9 m=52 s=11
